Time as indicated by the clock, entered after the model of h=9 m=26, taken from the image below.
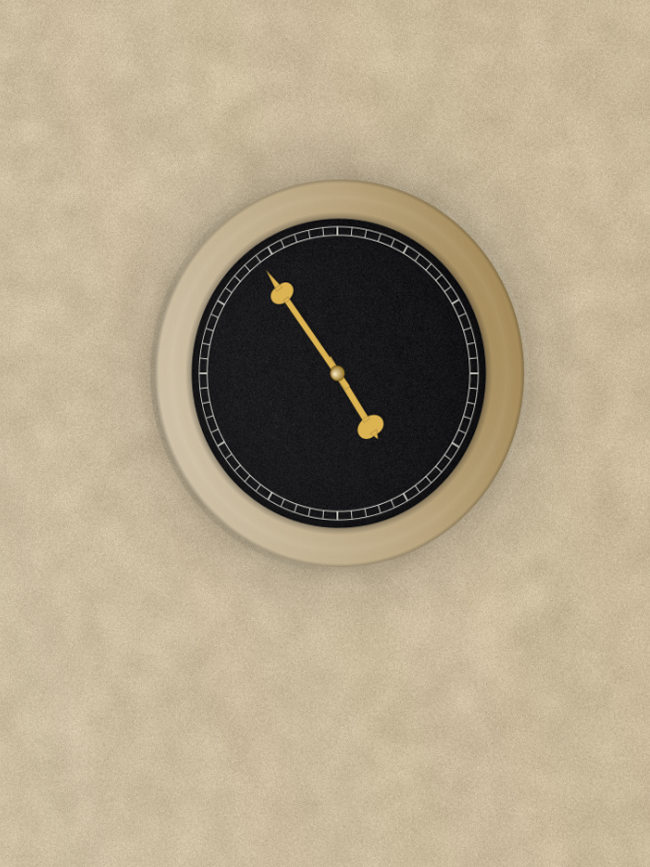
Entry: h=4 m=54
